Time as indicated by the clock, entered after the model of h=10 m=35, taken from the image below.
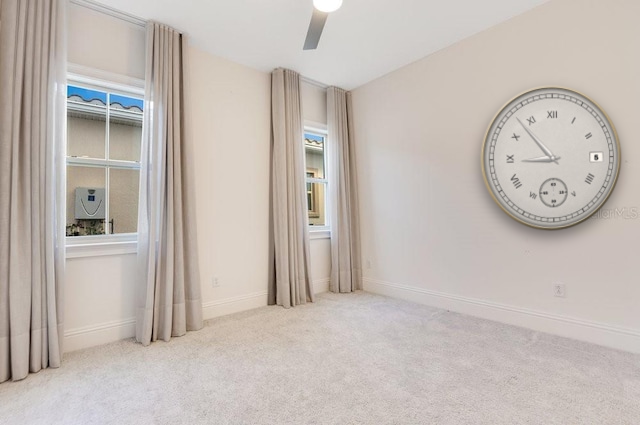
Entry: h=8 m=53
